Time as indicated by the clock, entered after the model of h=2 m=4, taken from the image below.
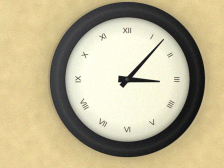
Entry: h=3 m=7
